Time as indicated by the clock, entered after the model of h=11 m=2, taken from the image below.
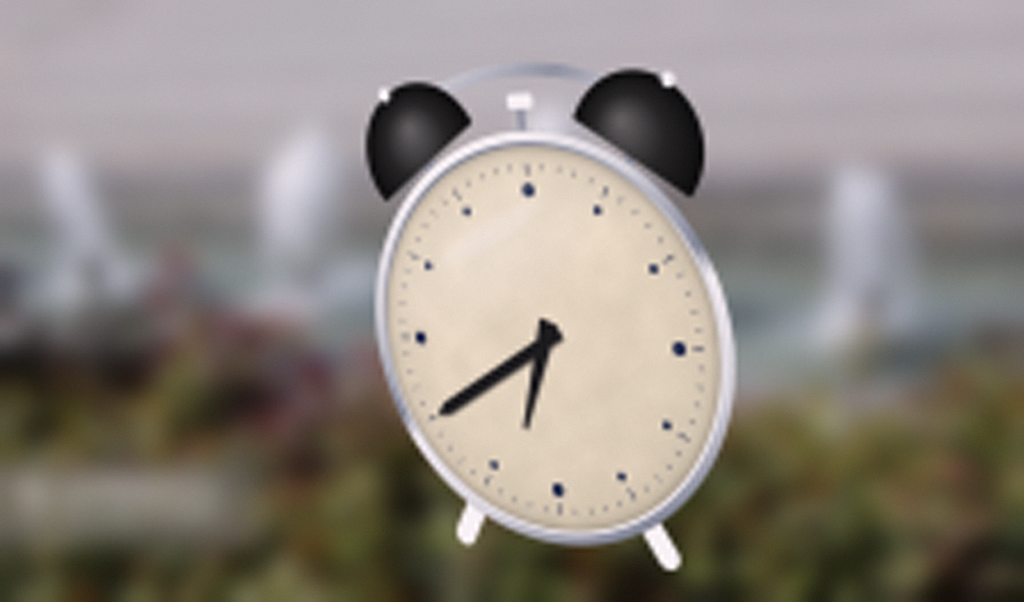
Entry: h=6 m=40
